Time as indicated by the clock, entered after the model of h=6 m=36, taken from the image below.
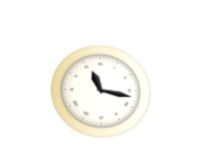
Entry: h=11 m=17
